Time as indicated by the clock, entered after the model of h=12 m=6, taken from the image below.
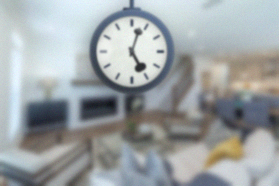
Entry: h=5 m=3
